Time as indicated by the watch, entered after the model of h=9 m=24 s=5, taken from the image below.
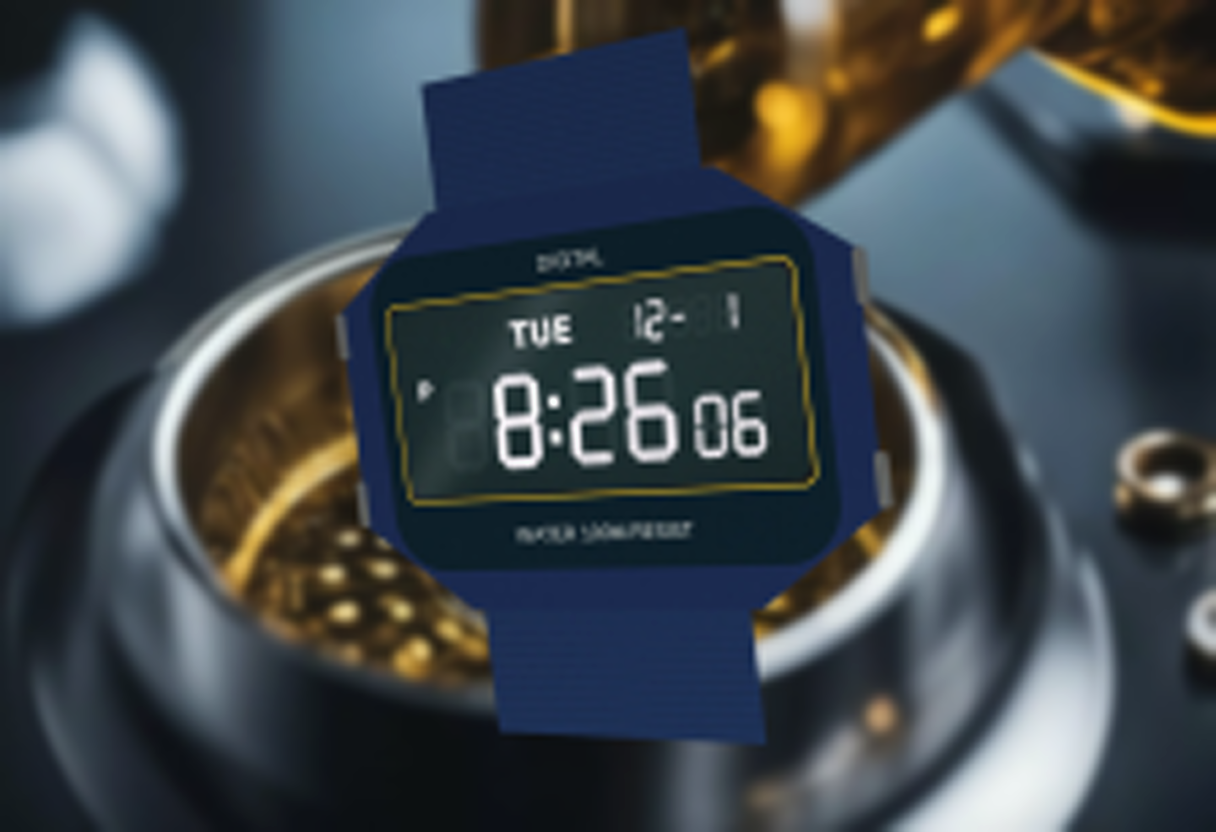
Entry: h=8 m=26 s=6
